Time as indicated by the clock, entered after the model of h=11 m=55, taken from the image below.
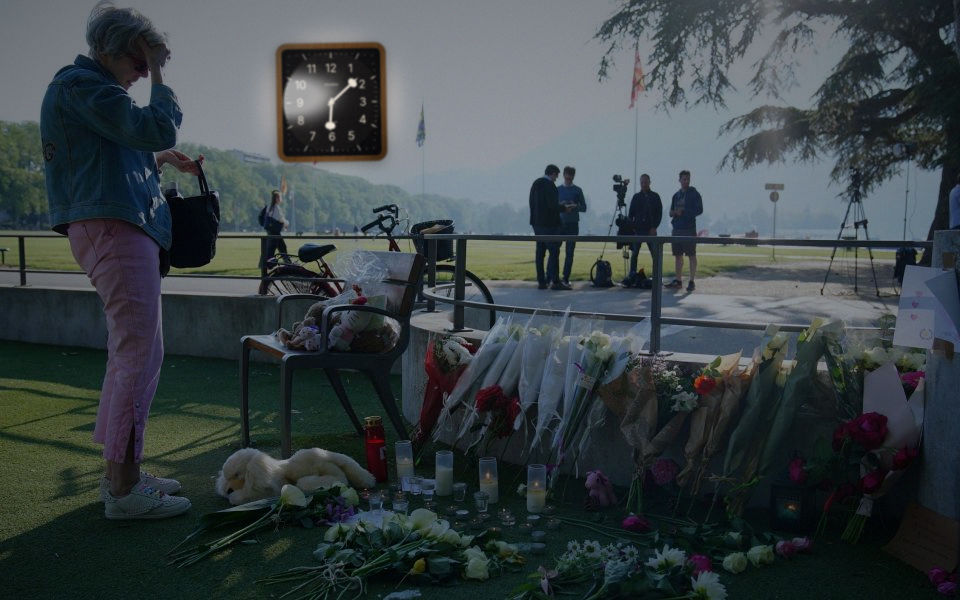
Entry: h=6 m=8
